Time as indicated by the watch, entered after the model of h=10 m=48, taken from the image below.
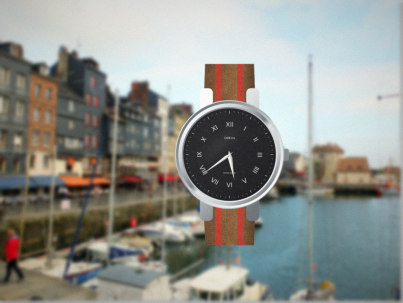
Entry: h=5 m=39
